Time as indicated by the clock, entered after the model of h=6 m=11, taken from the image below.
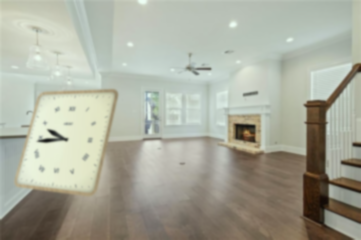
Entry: h=9 m=44
